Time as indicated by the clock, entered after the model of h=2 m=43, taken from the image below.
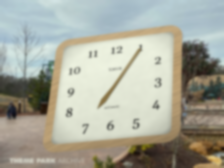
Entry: h=7 m=5
